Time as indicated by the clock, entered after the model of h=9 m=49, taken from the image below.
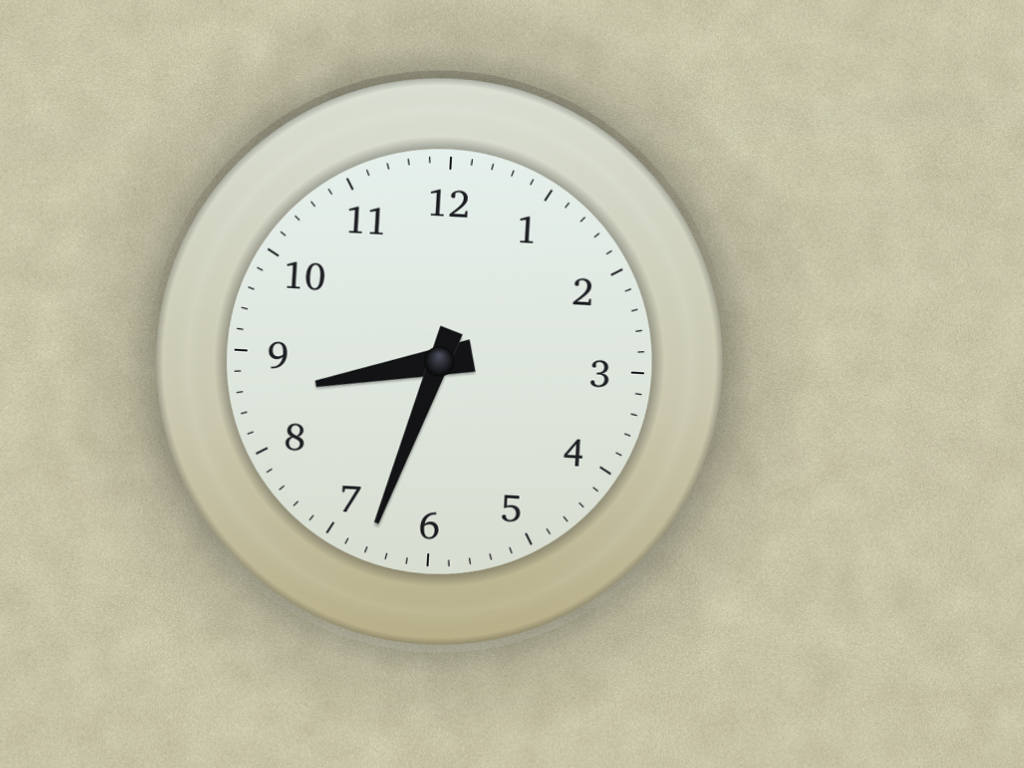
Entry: h=8 m=33
